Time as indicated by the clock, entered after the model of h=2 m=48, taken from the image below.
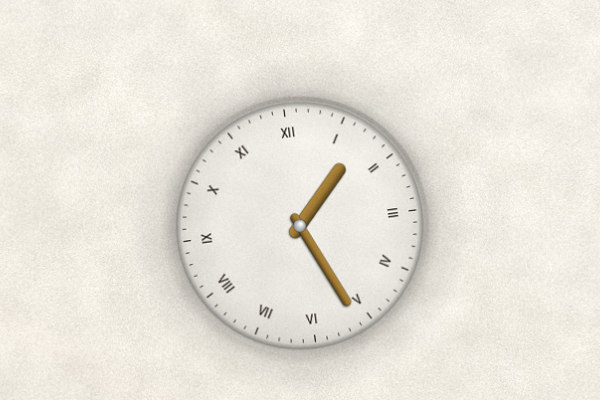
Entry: h=1 m=26
